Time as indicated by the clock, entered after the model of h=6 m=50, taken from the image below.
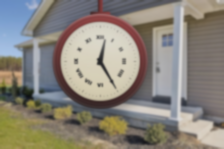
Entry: h=12 m=25
